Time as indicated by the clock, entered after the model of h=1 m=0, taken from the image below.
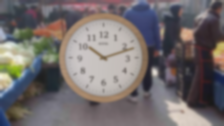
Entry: h=10 m=12
